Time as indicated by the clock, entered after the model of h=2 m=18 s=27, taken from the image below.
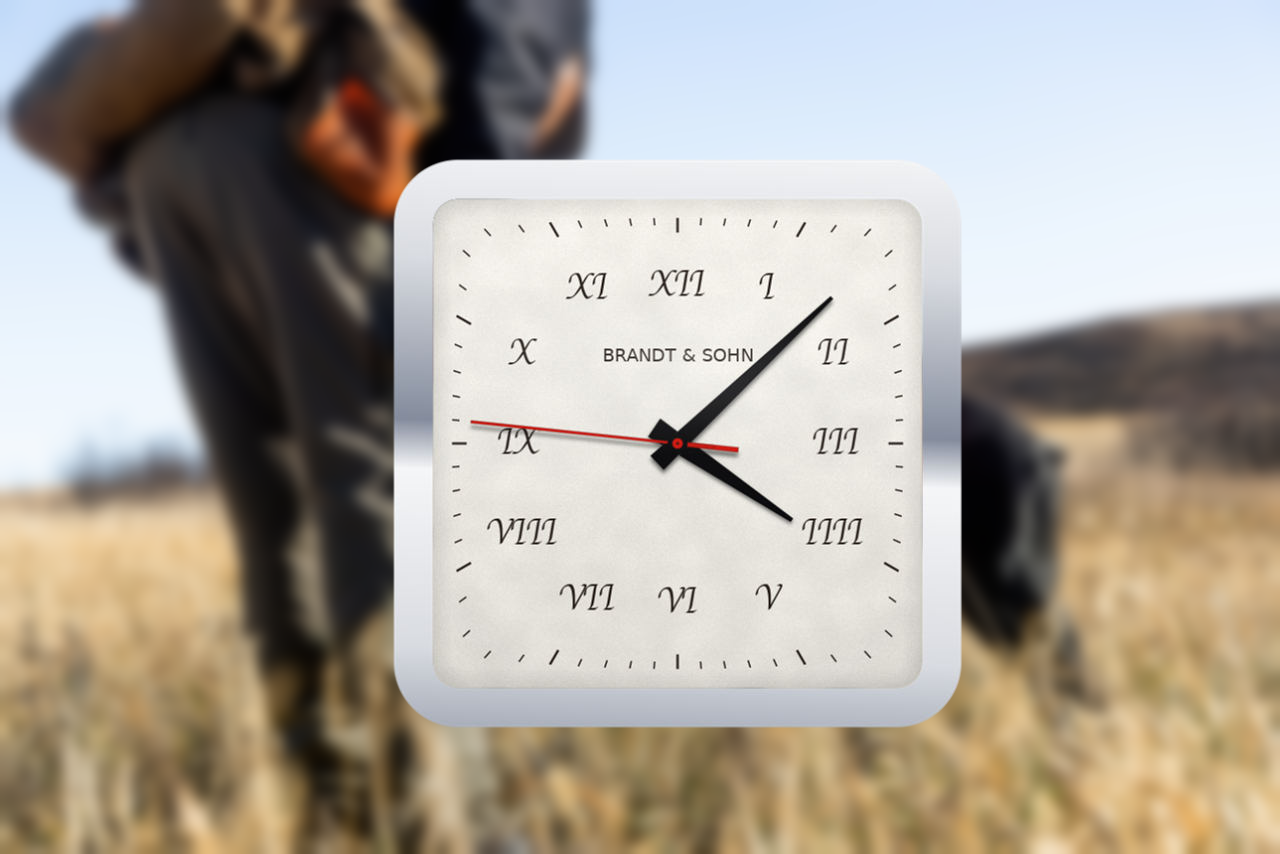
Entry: h=4 m=7 s=46
